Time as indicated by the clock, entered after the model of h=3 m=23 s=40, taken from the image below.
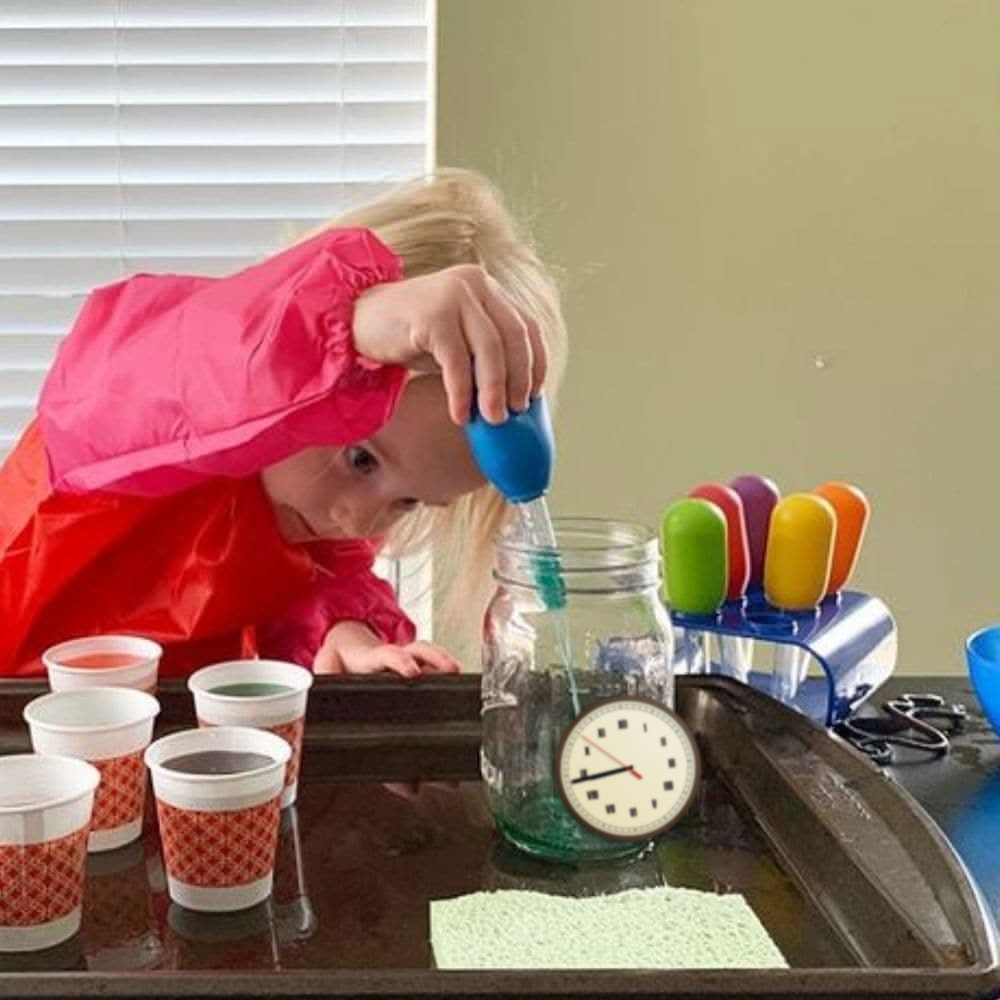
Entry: h=8 m=43 s=52
